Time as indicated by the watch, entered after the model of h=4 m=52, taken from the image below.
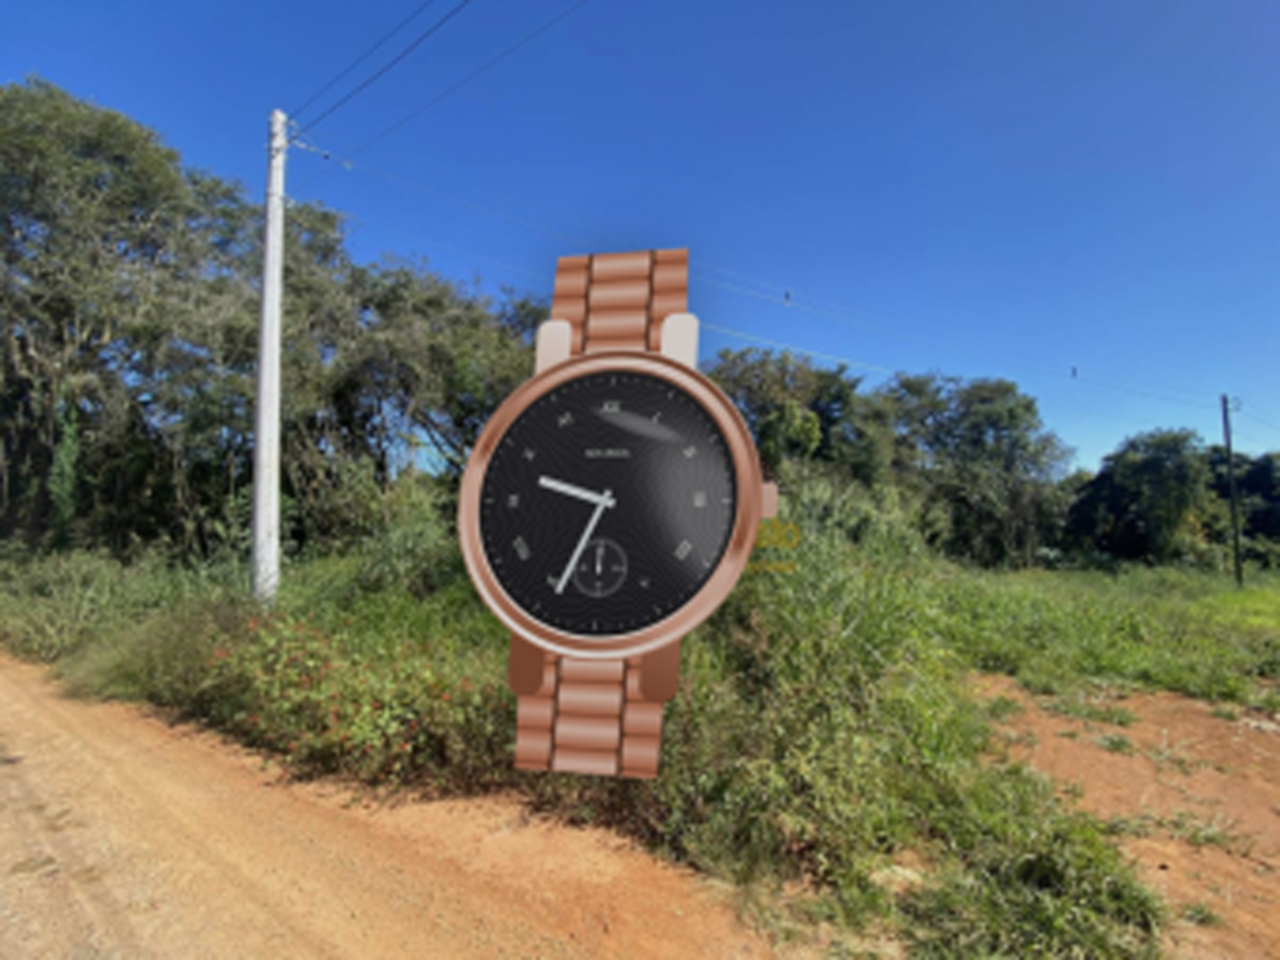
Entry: h=9 m=34
